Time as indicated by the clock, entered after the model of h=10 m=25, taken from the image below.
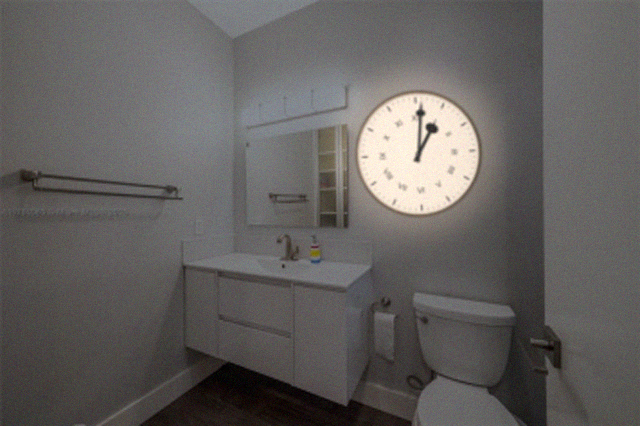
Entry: h=1 m=1
